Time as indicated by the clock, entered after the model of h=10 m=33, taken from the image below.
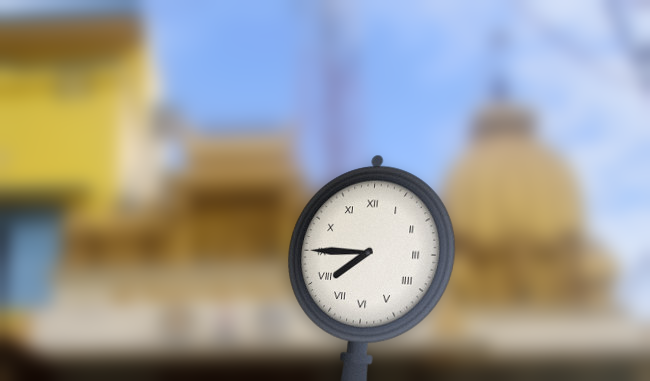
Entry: h=7 m=45
